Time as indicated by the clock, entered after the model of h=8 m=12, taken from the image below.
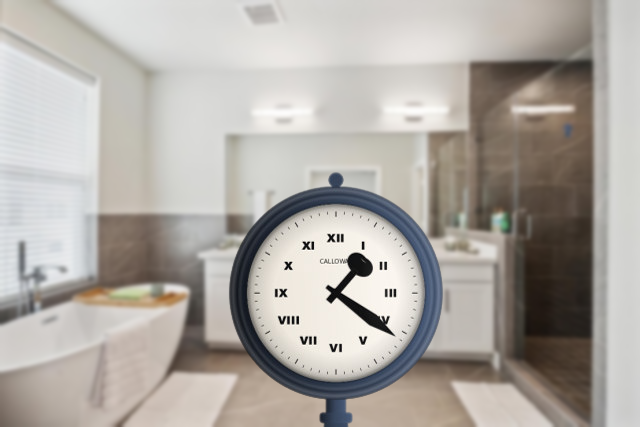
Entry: h=1 m=21
